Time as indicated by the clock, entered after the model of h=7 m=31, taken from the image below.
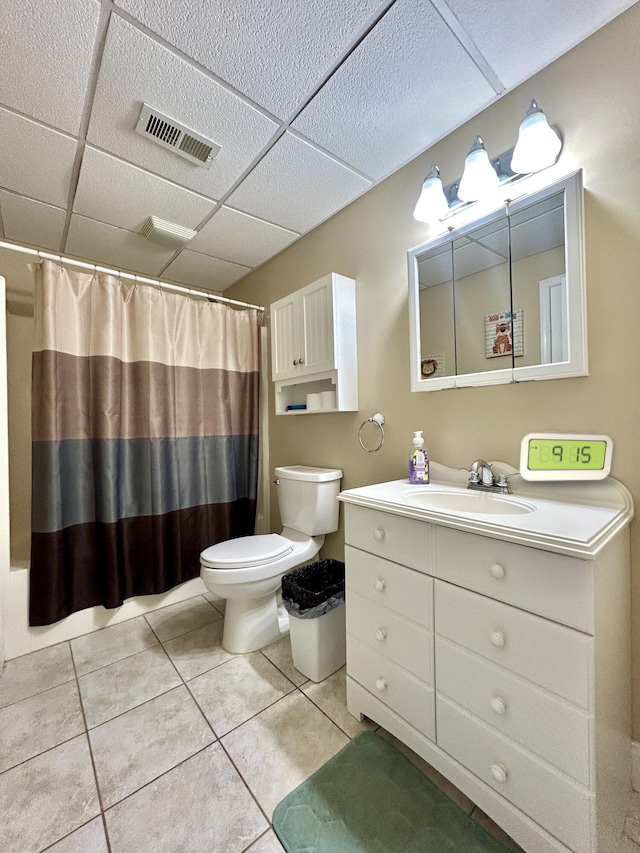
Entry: h=9 m=15
